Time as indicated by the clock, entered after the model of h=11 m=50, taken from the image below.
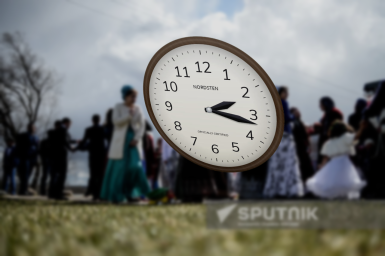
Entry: h=2 m=17
